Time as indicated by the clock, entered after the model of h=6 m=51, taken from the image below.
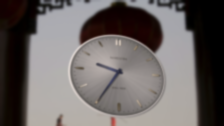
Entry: h=9 m=35
